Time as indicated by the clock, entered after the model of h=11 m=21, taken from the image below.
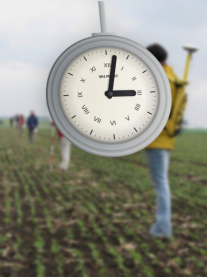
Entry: h=3 m=2
